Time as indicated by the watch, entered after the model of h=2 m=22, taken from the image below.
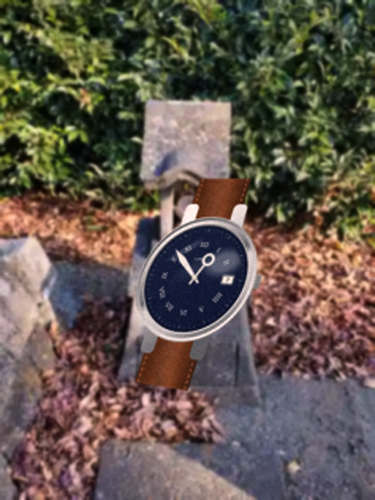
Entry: h=12 m=52
